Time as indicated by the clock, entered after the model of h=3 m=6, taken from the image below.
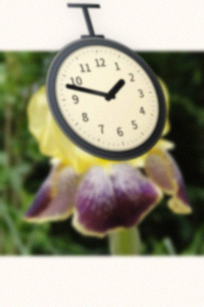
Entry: h=1 m=48
